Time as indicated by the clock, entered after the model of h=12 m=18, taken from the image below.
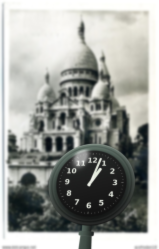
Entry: h=1 m=3
